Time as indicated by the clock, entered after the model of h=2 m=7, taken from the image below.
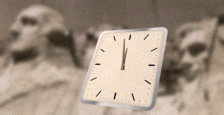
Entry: h=11 m=58
